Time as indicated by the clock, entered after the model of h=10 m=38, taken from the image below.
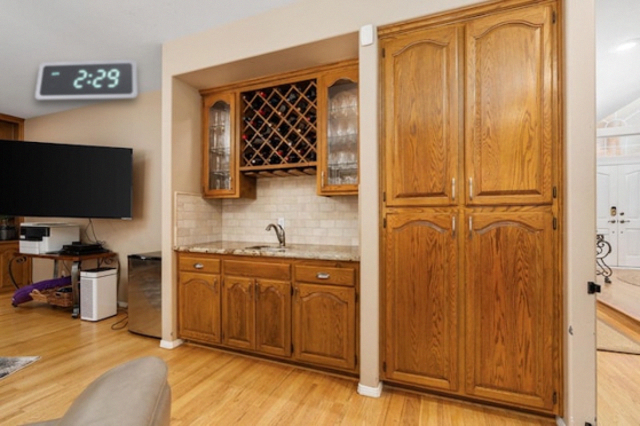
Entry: h=2 m=29
